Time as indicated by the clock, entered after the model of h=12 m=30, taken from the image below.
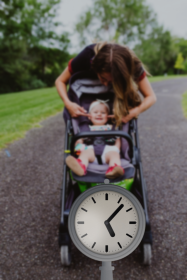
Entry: h=5 m=7
